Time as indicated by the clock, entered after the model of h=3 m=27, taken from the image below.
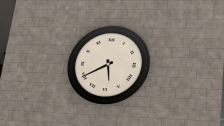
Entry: h=5 m=40
